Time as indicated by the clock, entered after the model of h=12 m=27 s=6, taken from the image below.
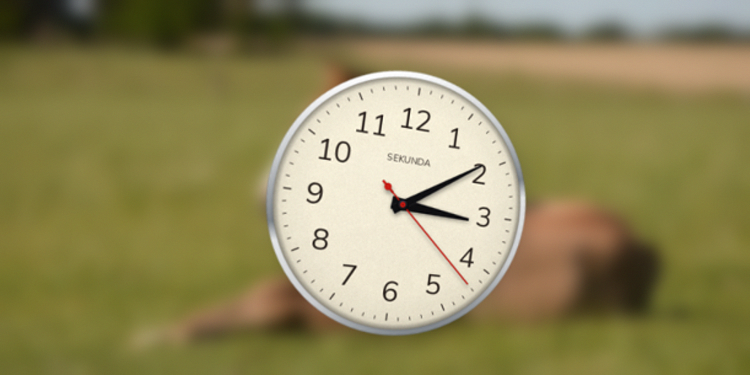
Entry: h=3 m=9 s=22
